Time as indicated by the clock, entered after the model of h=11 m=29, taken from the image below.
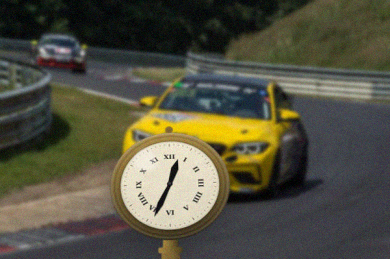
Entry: h=12 m=34
